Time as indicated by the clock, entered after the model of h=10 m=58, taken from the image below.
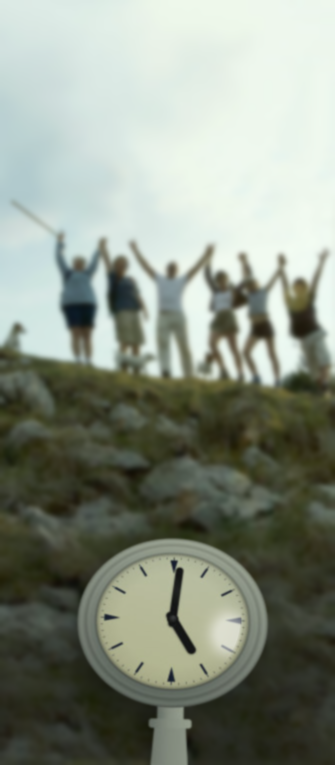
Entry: h=5 m=1
